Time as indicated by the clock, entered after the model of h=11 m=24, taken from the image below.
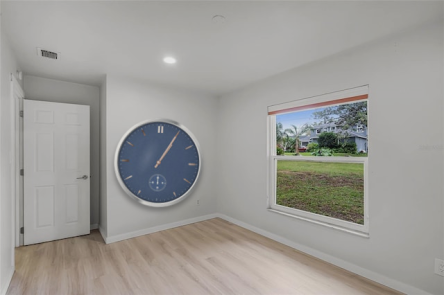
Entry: h=1 m=5
